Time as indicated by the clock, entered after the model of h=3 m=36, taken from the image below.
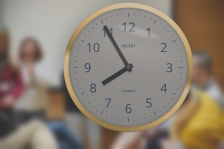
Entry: h=7 m=55
